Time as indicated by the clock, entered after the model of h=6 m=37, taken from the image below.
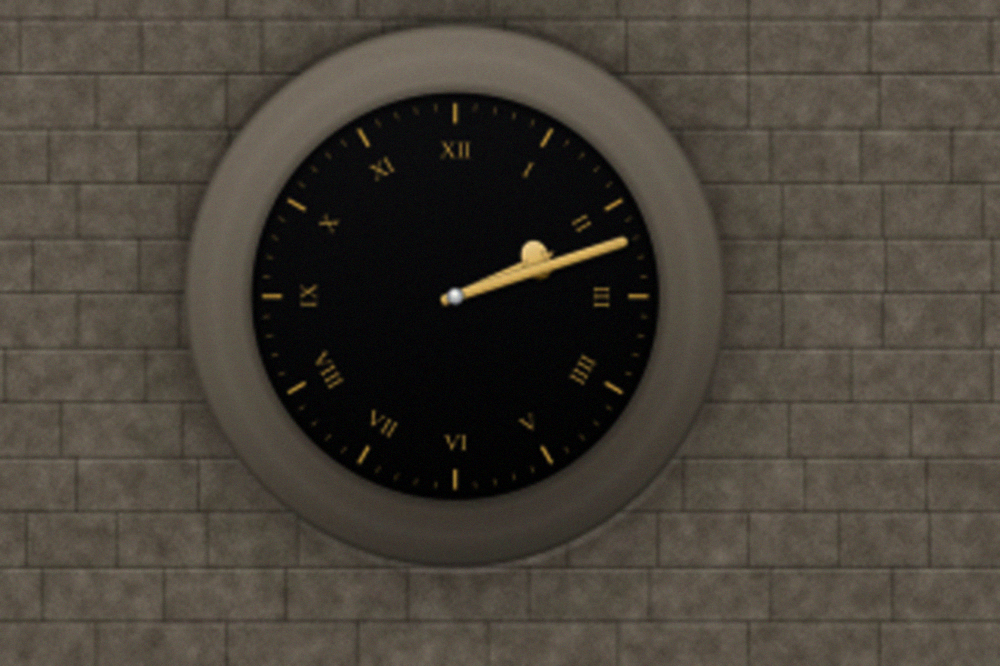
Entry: h=2 m=12
